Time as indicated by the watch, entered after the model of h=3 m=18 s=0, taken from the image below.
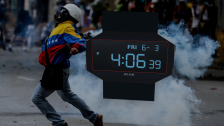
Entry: h=4 m=6 s=39
